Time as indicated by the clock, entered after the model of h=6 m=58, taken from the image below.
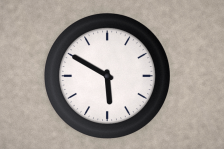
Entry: h=5 m=50
